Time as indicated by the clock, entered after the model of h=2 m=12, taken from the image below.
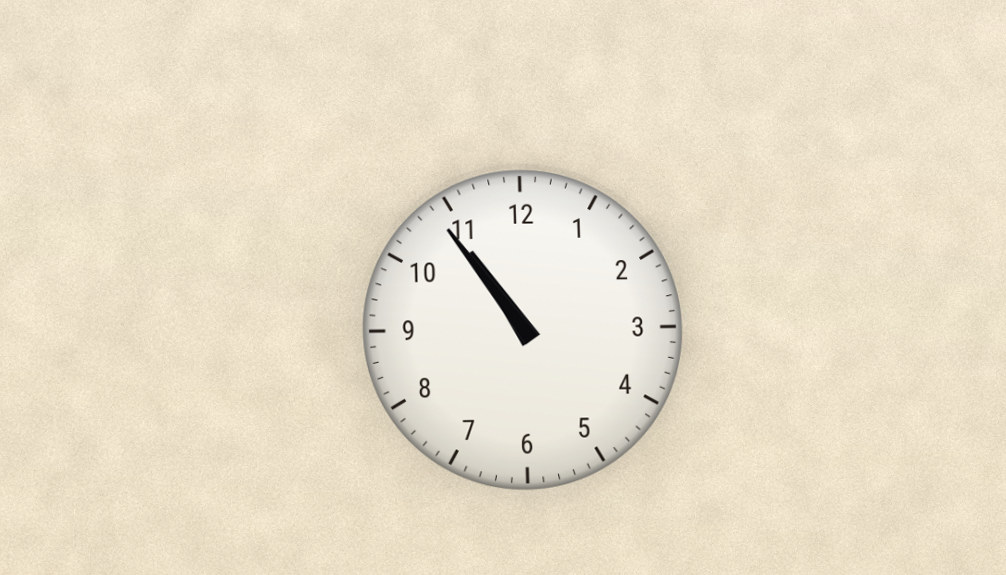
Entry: h=10 m=54
